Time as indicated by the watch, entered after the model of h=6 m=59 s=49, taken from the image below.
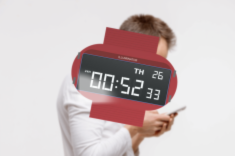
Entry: h=0 m=52 s=33
